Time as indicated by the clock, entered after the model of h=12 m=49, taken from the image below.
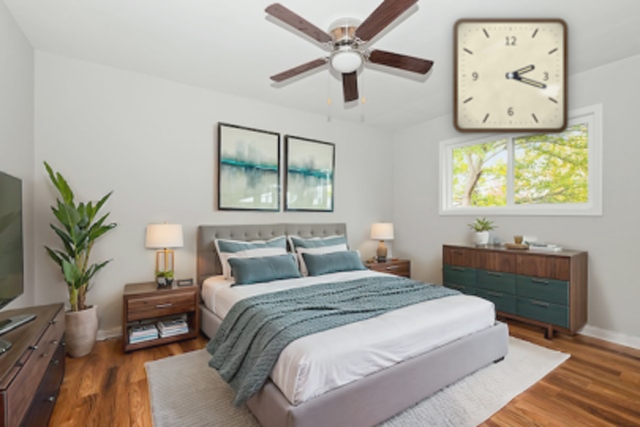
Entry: h=2 m=18
